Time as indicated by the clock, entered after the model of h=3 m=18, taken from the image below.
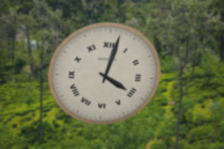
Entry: h=4 m=2
